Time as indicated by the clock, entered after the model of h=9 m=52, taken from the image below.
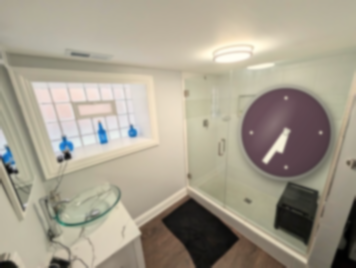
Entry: h=6 m=36
